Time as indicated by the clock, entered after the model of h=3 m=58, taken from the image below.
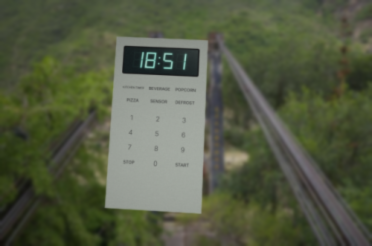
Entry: h=18 m=51
